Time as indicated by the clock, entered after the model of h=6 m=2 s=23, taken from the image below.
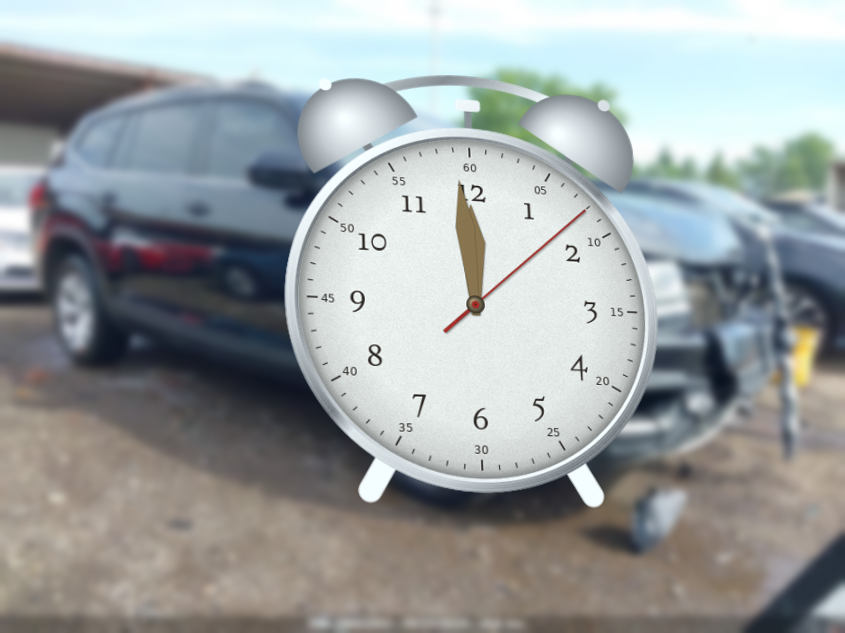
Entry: h=11 m=59 s=8
